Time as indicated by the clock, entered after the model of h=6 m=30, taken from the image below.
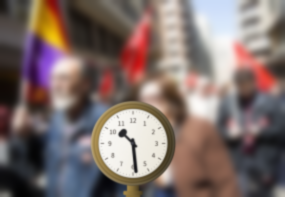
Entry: h=10 m=29
